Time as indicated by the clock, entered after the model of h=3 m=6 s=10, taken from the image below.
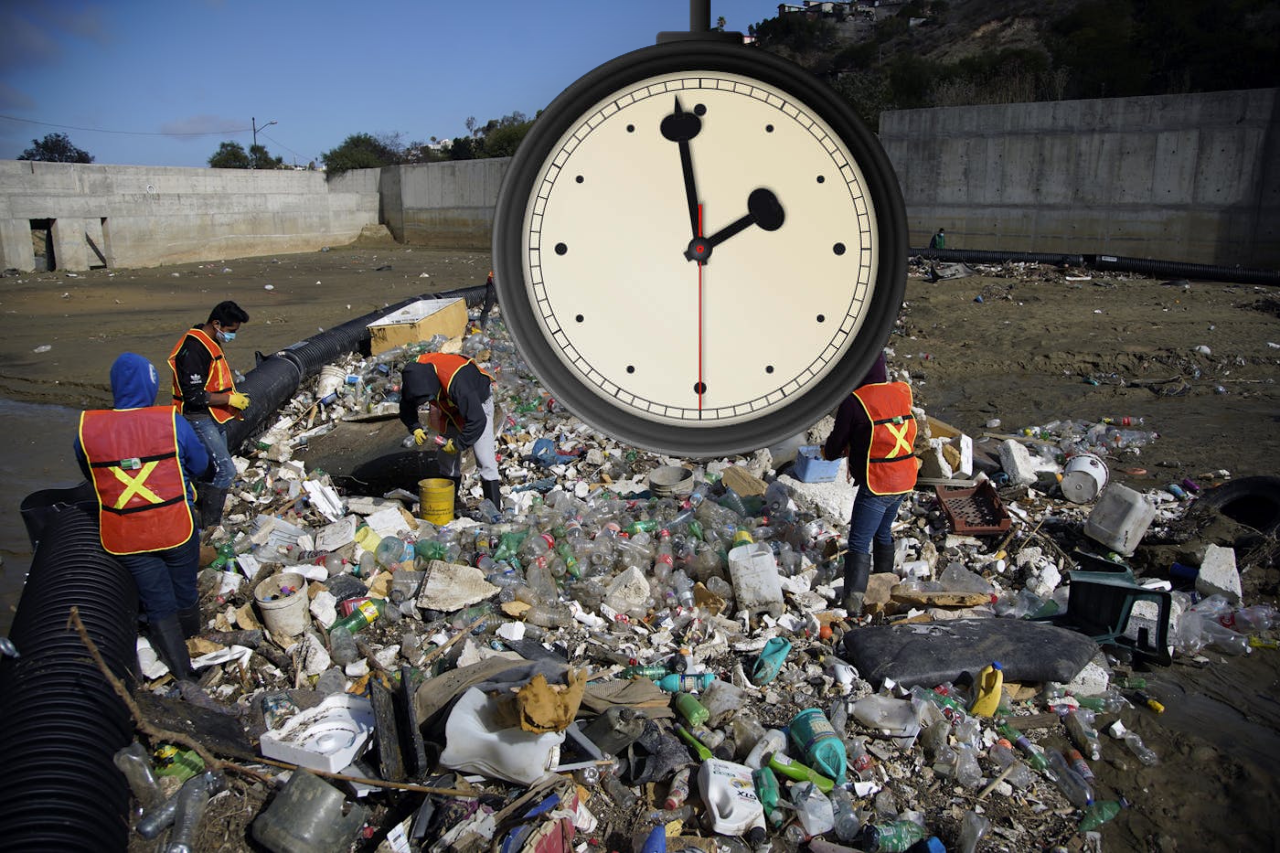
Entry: h=1 m=58 s=30
